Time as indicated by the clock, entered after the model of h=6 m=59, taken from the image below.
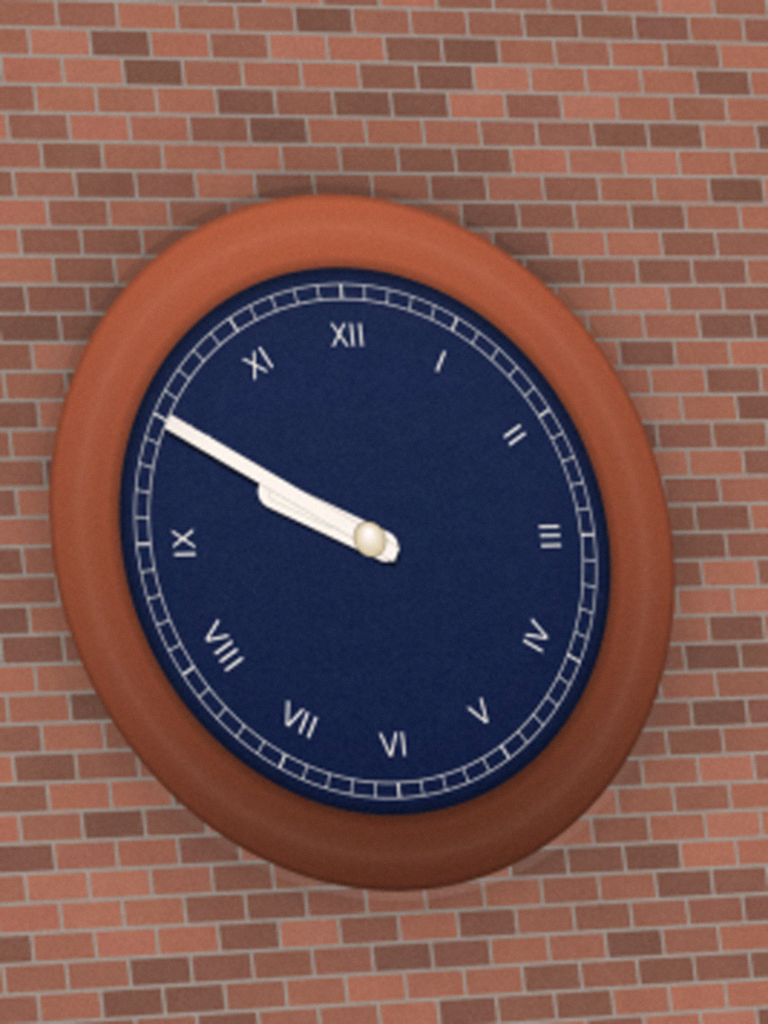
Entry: h=9 m=50
